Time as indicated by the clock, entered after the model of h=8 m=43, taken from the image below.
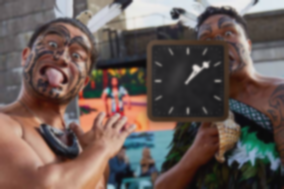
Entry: h=1 m=8
